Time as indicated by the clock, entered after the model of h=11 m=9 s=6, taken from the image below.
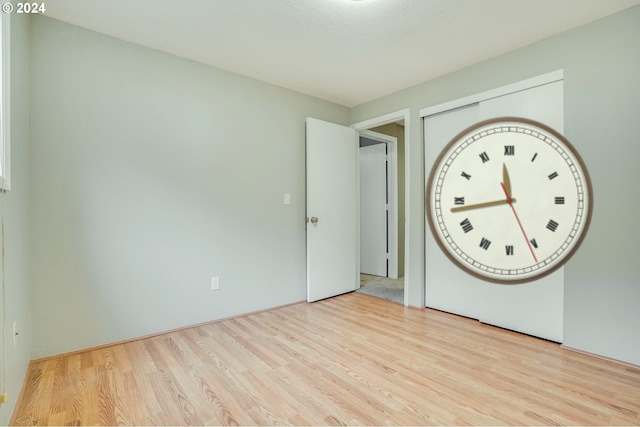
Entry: h=11 m=43 s=26
